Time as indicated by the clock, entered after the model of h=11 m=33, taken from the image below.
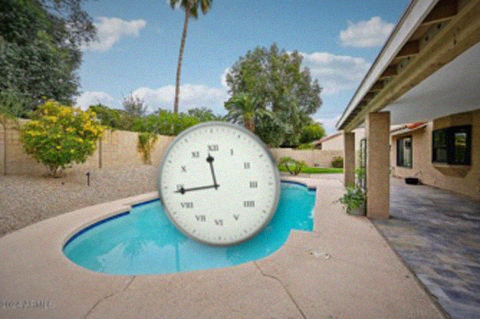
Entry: h=11 m=44
